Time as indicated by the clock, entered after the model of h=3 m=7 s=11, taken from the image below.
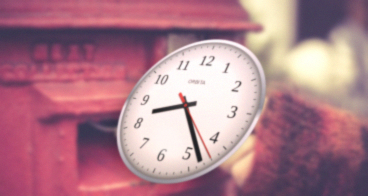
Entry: h=8 m=23 s=22
